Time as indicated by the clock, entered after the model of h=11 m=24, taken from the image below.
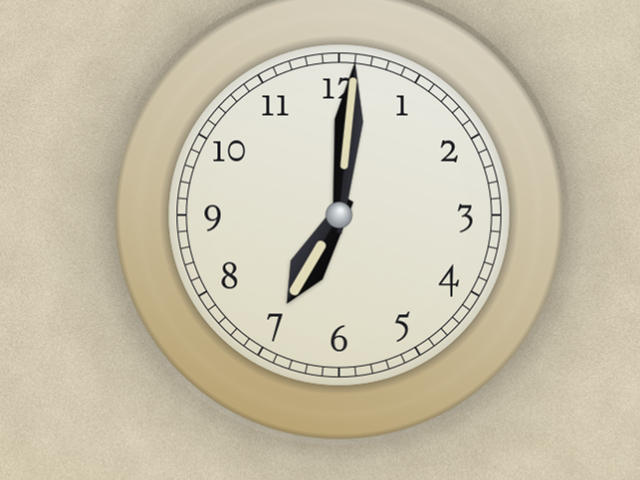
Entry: h=7 m=1
